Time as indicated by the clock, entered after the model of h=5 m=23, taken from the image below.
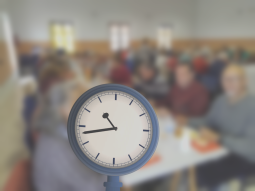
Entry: h=10 m=43
